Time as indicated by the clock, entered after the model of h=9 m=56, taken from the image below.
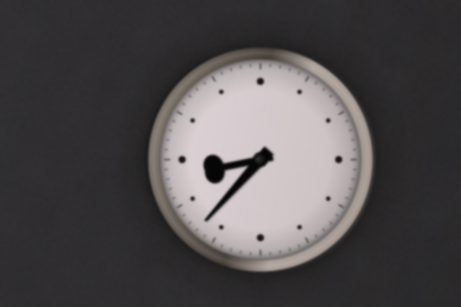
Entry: h=8 m=37
